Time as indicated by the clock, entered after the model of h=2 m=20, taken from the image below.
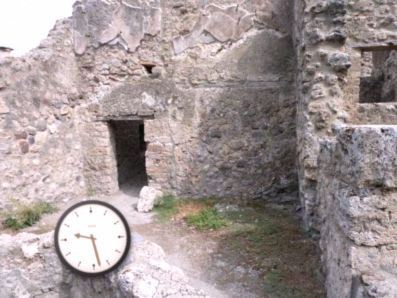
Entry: h=9 m=28
